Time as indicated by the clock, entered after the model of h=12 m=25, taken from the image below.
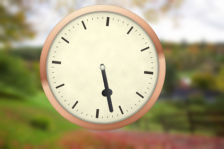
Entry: h=5 m=27
